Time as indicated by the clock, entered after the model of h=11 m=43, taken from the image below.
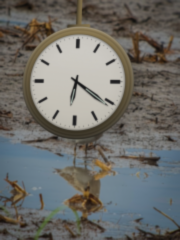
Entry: h=6 m=21
